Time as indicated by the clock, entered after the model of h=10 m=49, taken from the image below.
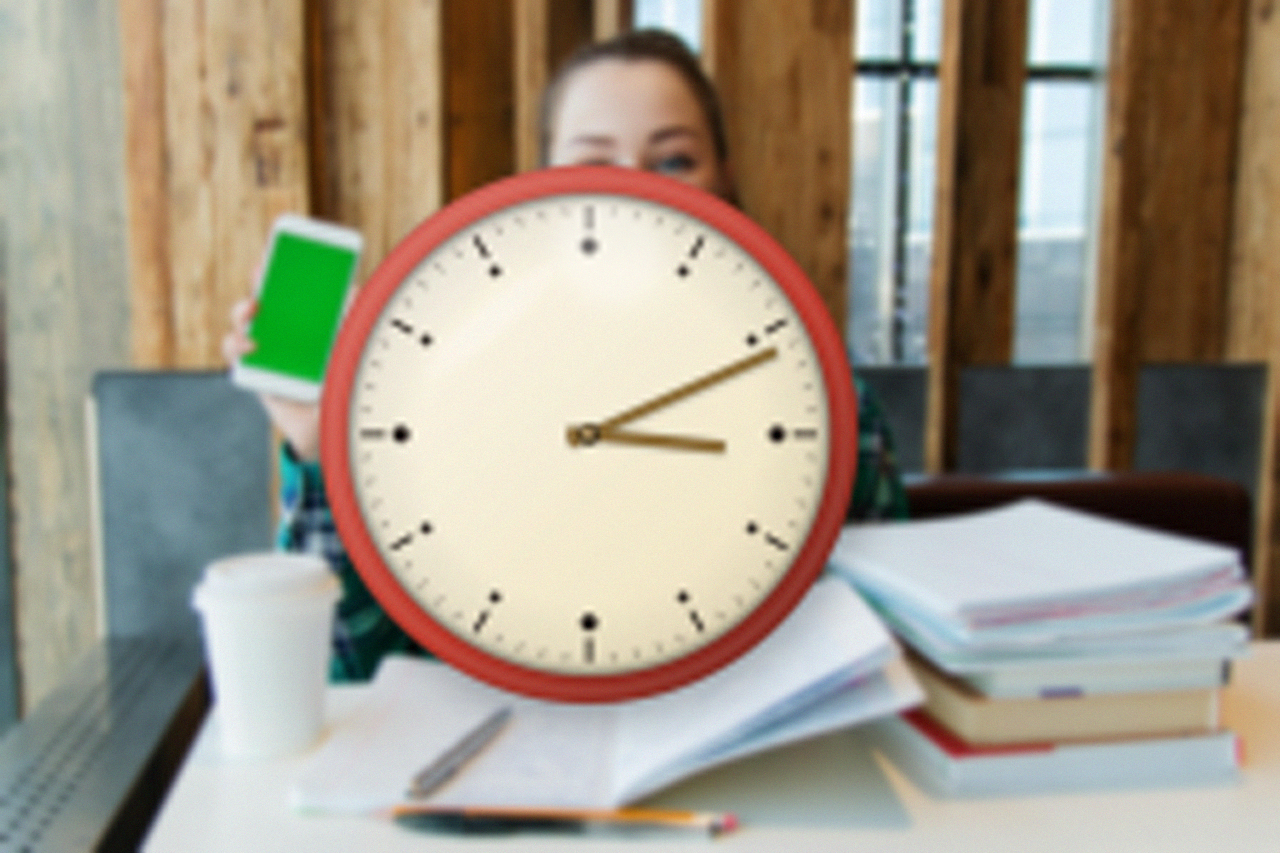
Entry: h=3 m=11
